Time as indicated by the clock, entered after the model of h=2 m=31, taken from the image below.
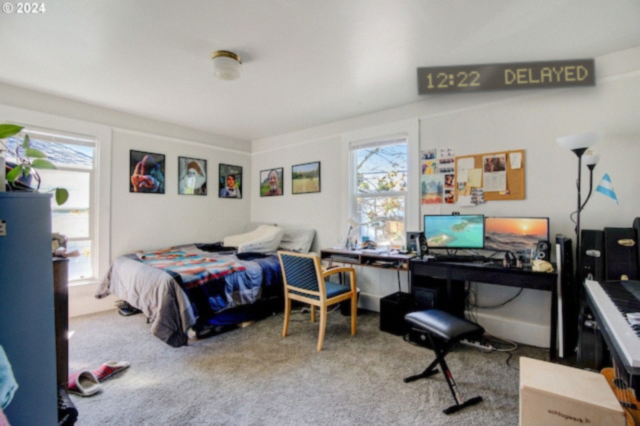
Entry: h=12 m=22
